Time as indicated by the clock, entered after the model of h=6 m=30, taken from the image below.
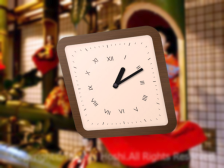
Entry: h=1 m=11
